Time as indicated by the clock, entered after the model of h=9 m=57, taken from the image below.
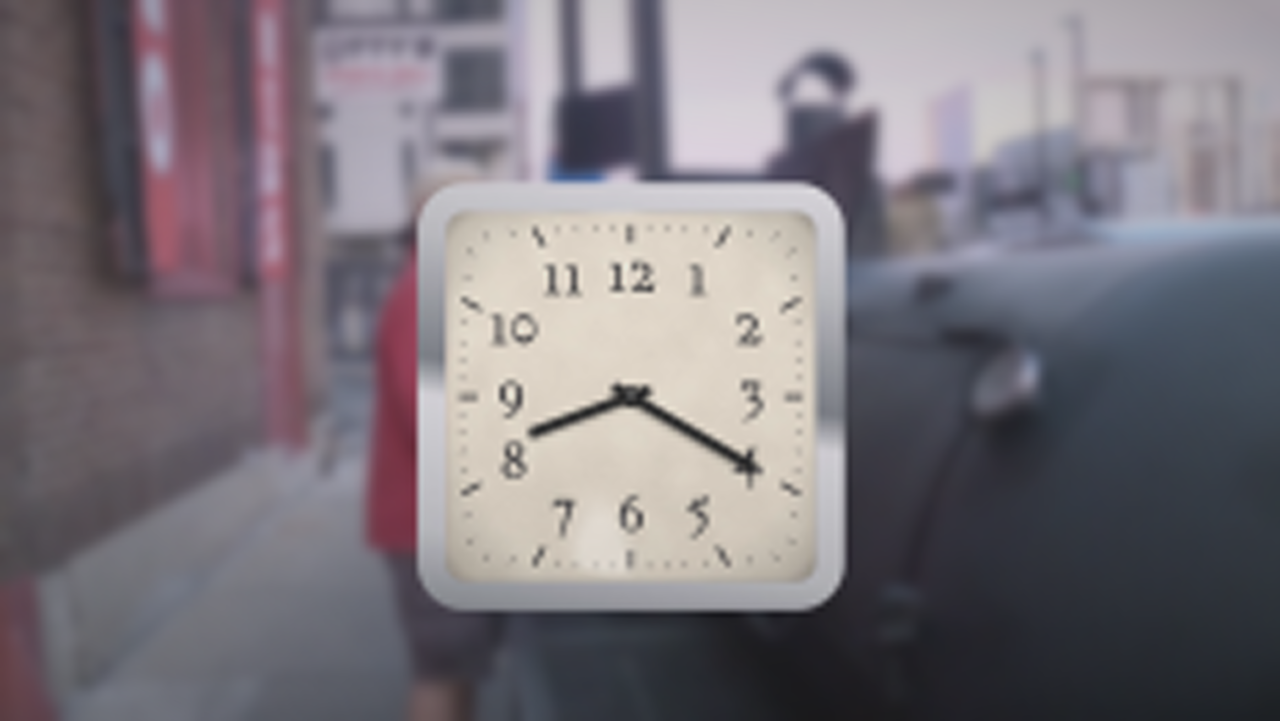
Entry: h=8 m=20
